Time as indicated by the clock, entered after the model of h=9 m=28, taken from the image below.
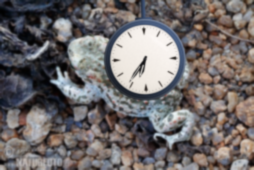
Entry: h=6 m=36
